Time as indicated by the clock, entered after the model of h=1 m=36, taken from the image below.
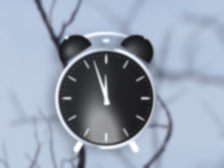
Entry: h=11 m=57
